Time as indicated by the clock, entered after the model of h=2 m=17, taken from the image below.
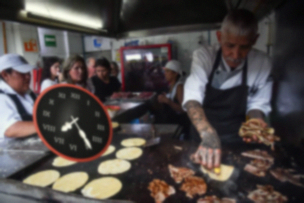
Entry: h=7 m=24
